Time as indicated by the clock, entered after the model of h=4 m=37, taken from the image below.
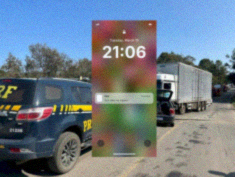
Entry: h=21 m=6
